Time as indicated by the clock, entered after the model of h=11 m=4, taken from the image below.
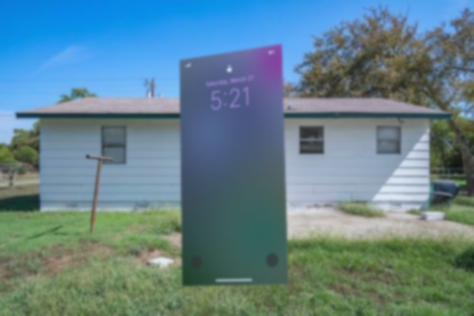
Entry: h=5 m=21
